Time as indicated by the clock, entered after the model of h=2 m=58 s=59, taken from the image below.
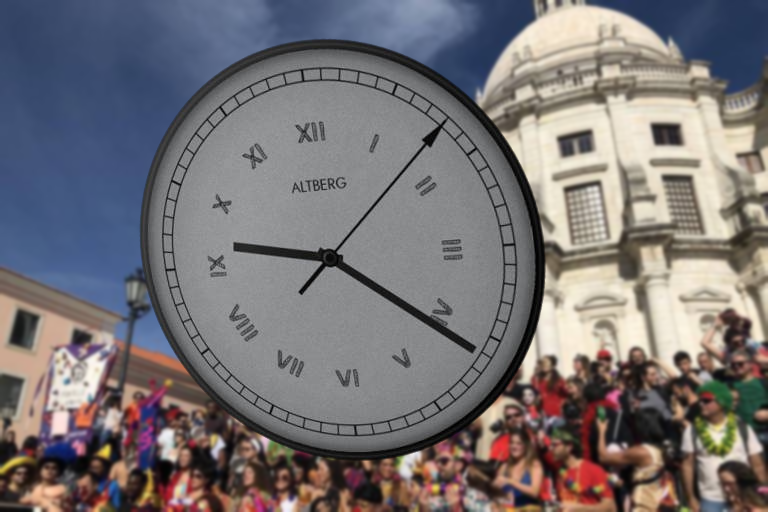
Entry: h=9 m=21 s=8
